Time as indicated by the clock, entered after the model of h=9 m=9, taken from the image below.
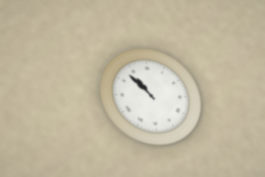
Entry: h=10 m=53
